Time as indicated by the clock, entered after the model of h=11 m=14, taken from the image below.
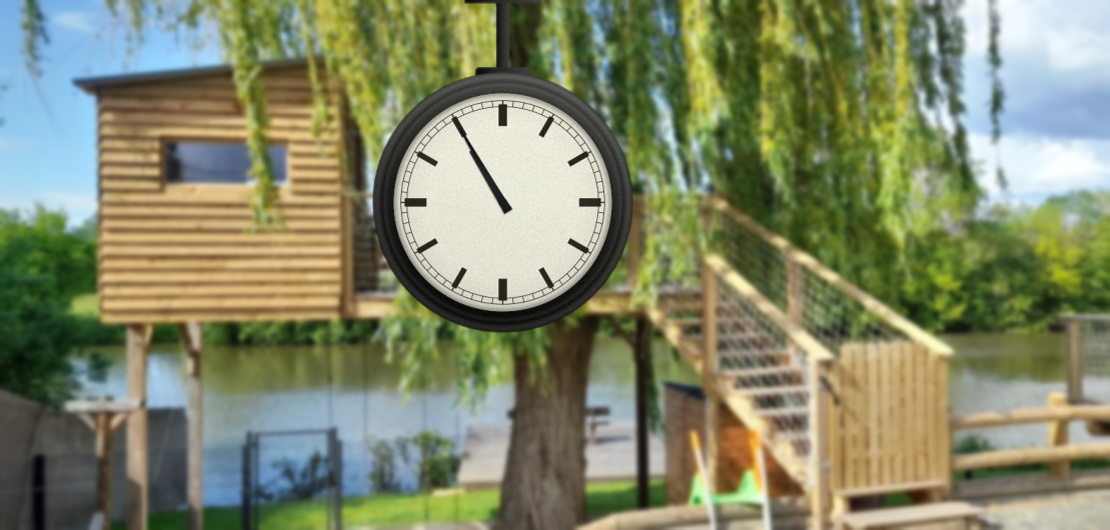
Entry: h=10 m=55
